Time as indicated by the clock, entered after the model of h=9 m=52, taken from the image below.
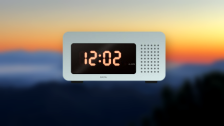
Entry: h=12 m=2
